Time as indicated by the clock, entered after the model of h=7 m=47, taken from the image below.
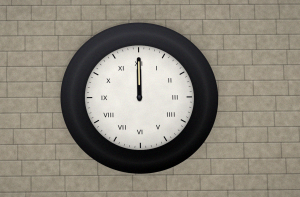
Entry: h=12 m=0
